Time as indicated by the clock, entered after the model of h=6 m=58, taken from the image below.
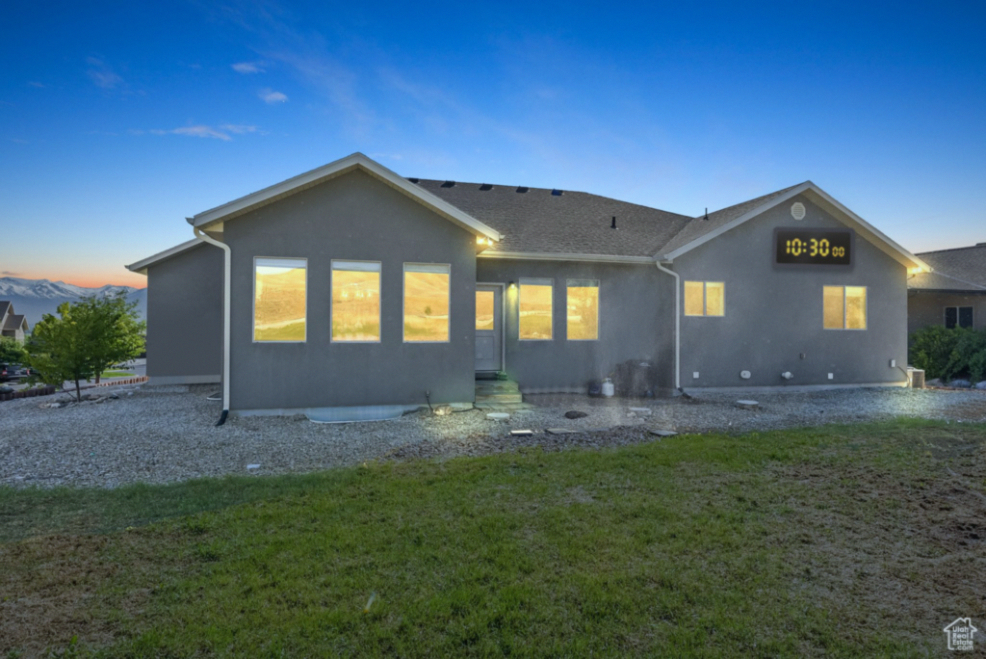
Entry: h=10 m=30
